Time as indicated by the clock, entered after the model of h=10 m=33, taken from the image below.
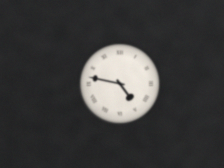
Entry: h=4 m=47
